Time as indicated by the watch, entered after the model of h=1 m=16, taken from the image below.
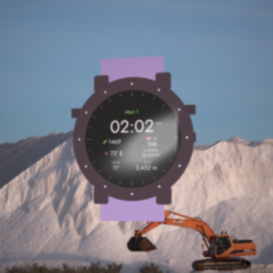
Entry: h=2 m=2
